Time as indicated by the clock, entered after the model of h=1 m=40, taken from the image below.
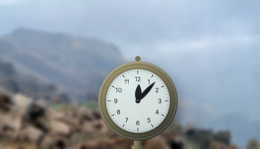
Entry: h=12 m=7
